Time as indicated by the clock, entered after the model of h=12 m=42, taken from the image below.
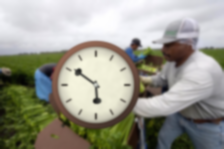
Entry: h=5 m=51
